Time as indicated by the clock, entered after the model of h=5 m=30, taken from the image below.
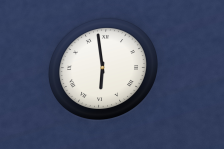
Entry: h=5 m=58
